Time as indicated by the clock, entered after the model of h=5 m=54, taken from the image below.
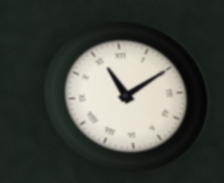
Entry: h=11 m=10
